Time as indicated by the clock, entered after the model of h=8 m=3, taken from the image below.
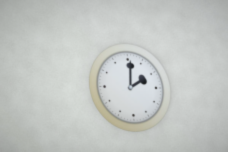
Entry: h=2 m=1
